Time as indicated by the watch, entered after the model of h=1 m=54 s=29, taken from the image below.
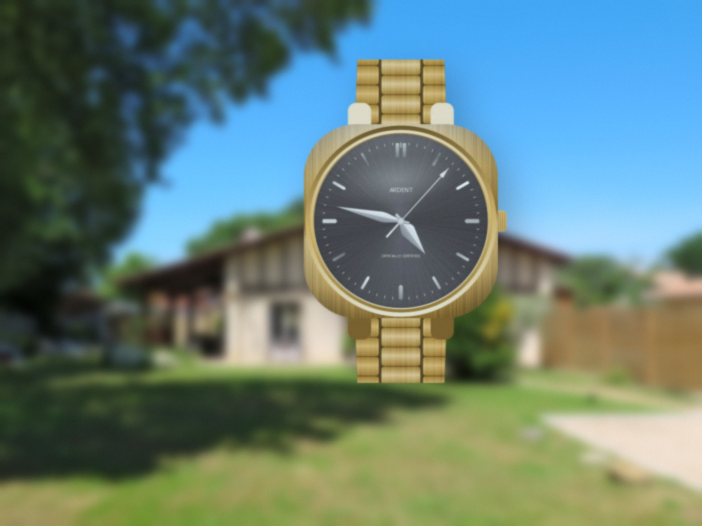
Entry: h=4 m=47 s=7
